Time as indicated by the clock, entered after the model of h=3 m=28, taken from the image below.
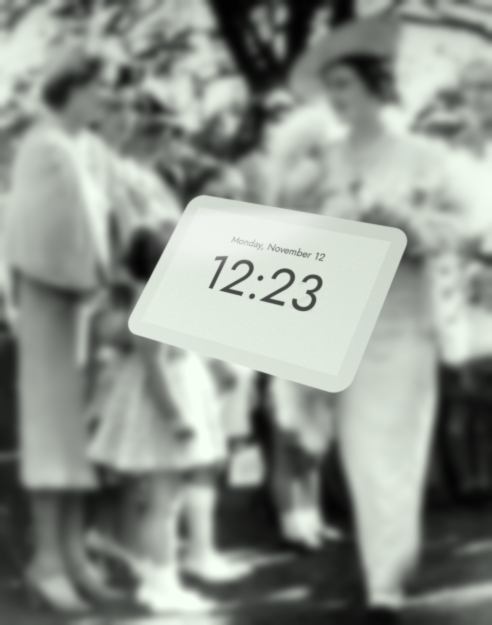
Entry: h=12 m=23
